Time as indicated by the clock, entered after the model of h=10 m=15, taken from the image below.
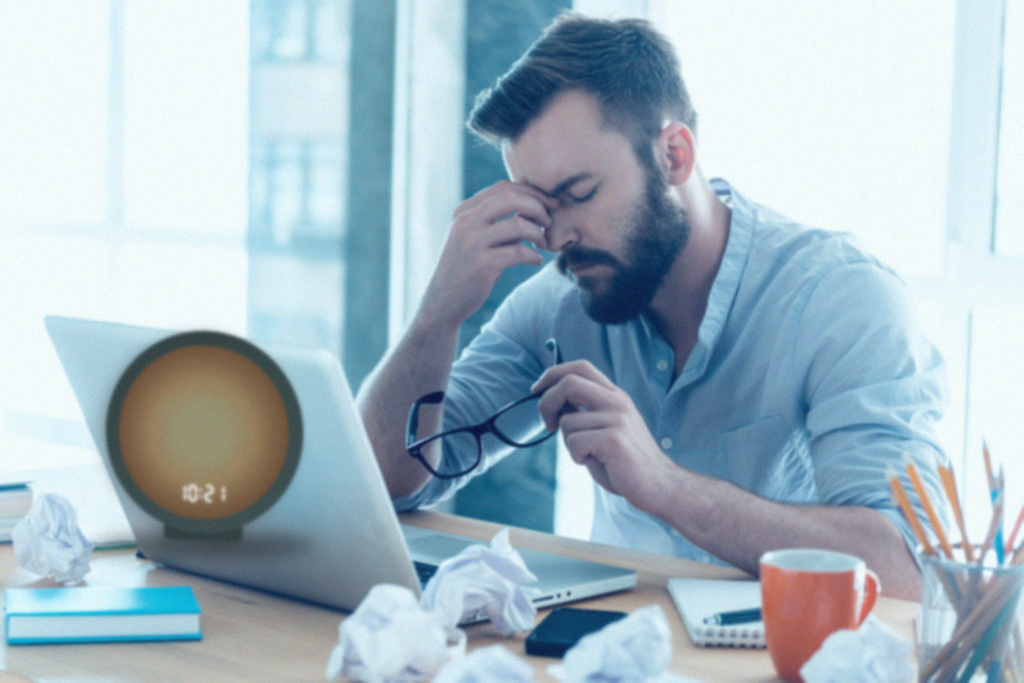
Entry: h=10 m=21
